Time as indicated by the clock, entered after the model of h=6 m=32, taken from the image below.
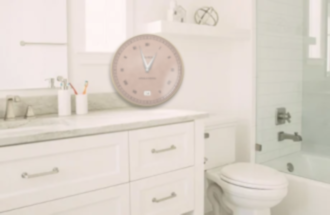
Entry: h=12 m=57
